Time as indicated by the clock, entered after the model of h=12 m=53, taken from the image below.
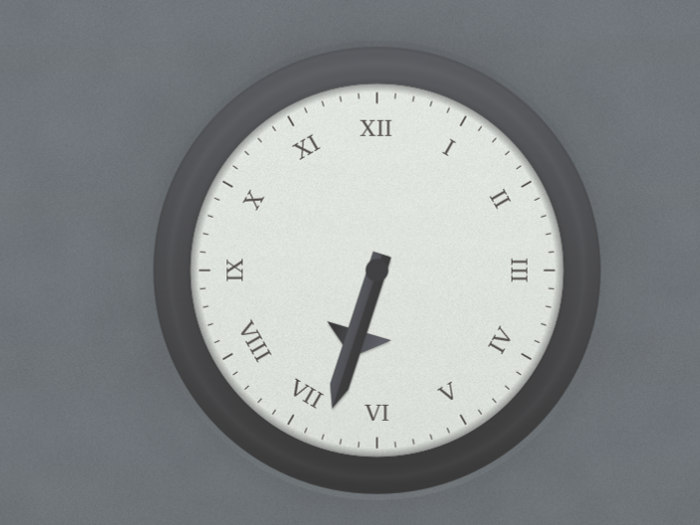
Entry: h=6 m=33
